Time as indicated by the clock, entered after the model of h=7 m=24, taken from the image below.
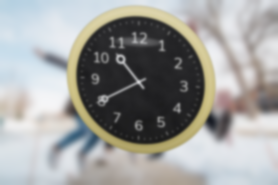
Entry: h=10 m=40
